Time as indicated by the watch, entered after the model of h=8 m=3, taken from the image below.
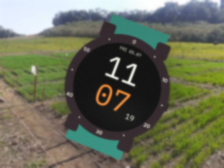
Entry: h=11 m=7
